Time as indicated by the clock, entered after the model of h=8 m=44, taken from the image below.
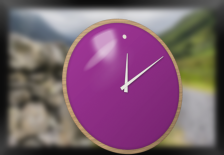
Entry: h=12 m=9
